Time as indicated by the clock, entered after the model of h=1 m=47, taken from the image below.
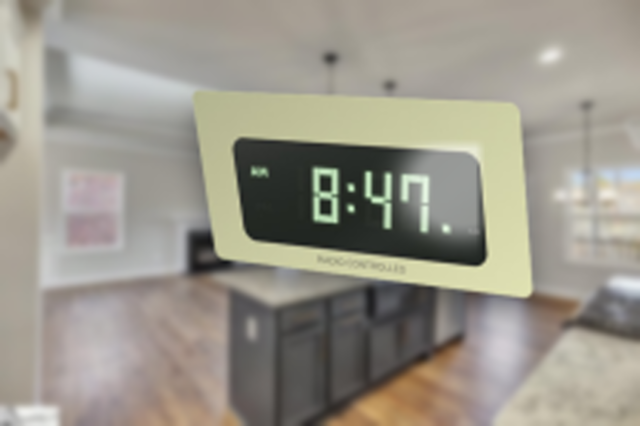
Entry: h=8 m=47
